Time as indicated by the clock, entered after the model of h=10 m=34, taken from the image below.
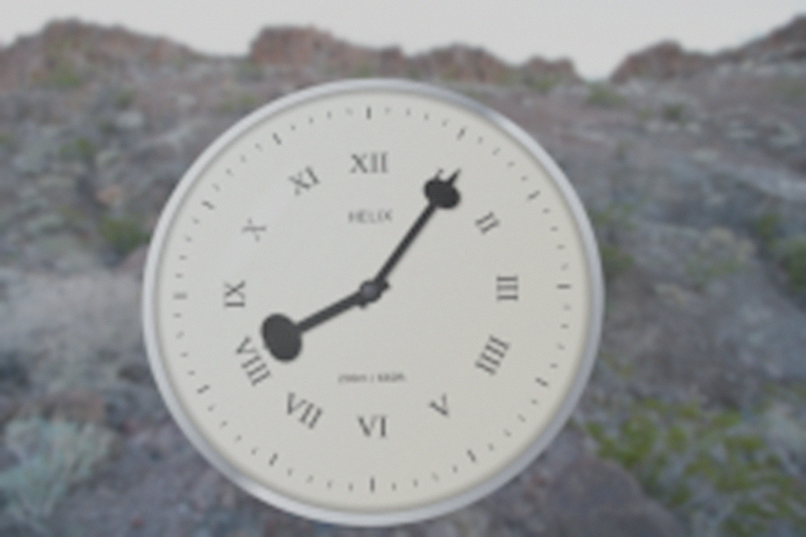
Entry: h=8 m=6
